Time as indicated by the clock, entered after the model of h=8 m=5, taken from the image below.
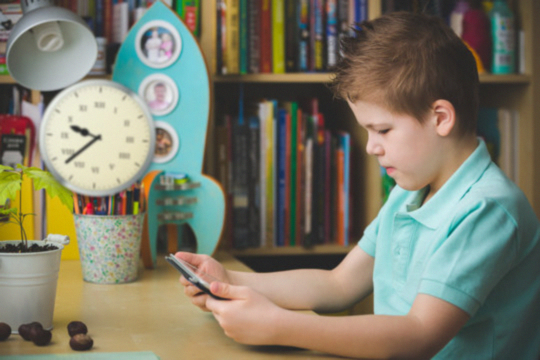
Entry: h=9 m=38
